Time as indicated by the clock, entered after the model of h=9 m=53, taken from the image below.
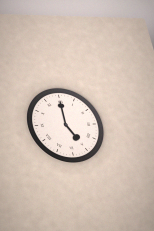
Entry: h=5 m=0
